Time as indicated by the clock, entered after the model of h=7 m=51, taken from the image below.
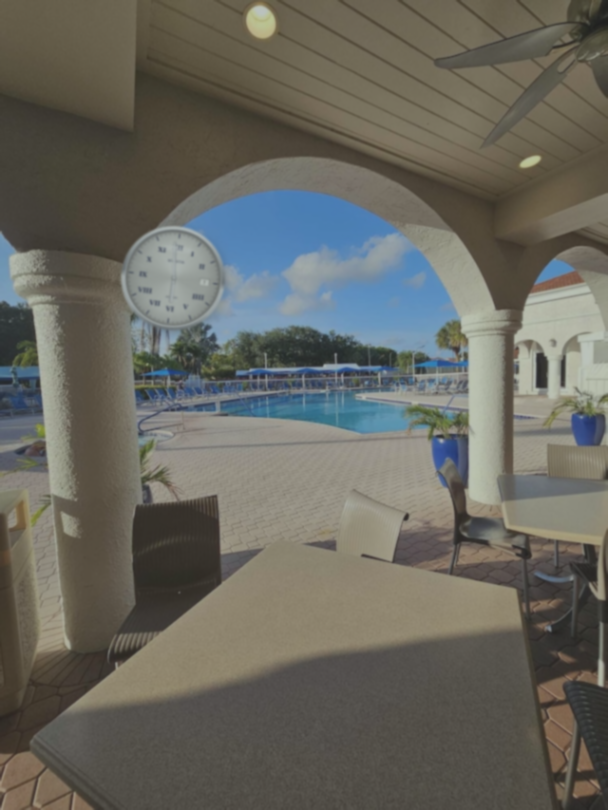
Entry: h=5 m=59
